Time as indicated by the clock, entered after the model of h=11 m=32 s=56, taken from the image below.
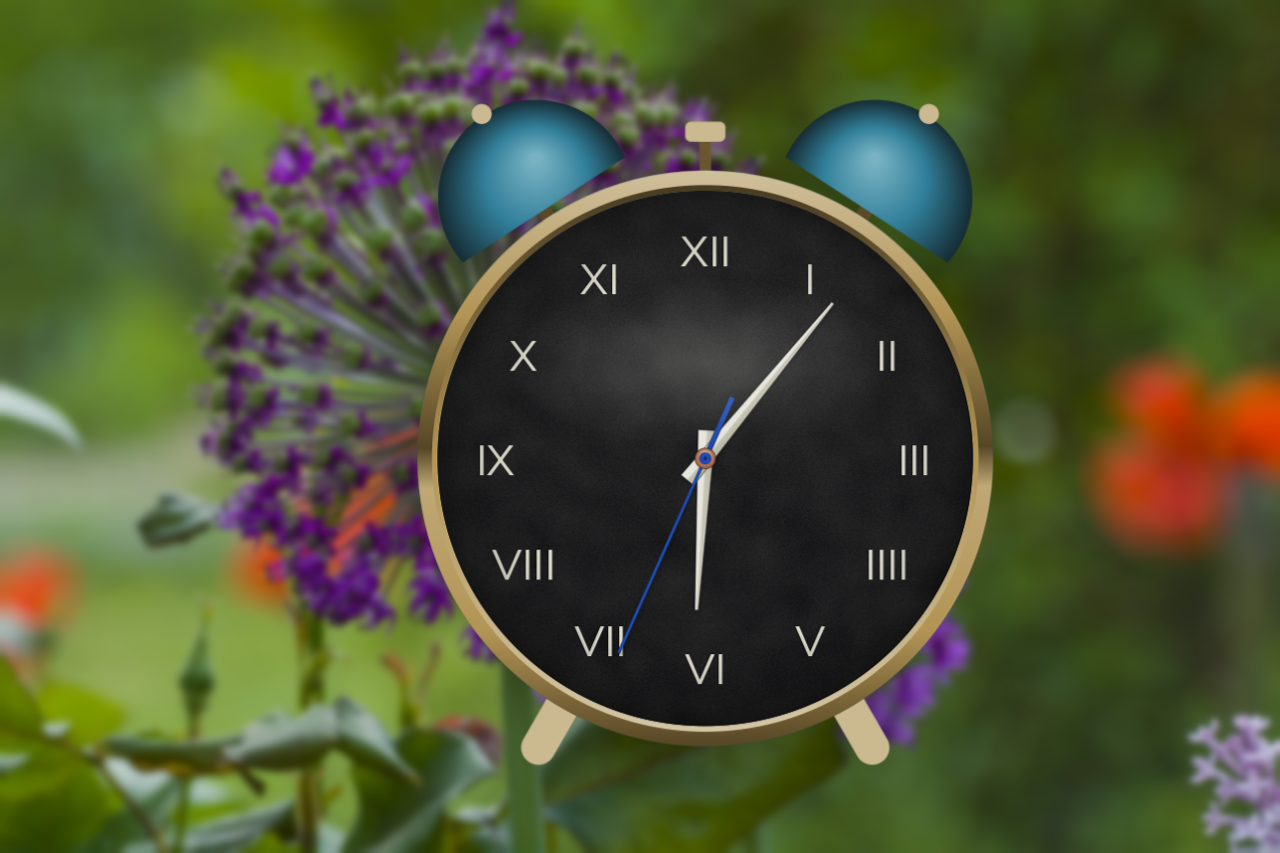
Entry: h=6 m=6 s=34
